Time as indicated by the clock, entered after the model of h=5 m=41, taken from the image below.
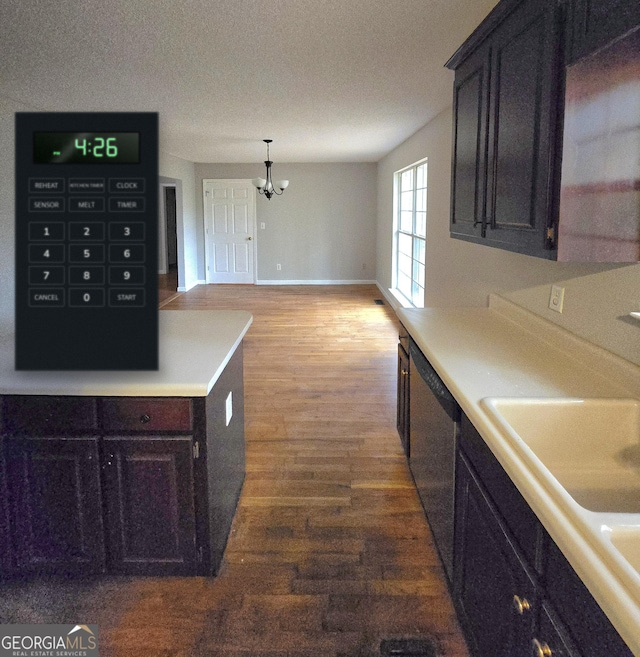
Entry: h=4 m=26
